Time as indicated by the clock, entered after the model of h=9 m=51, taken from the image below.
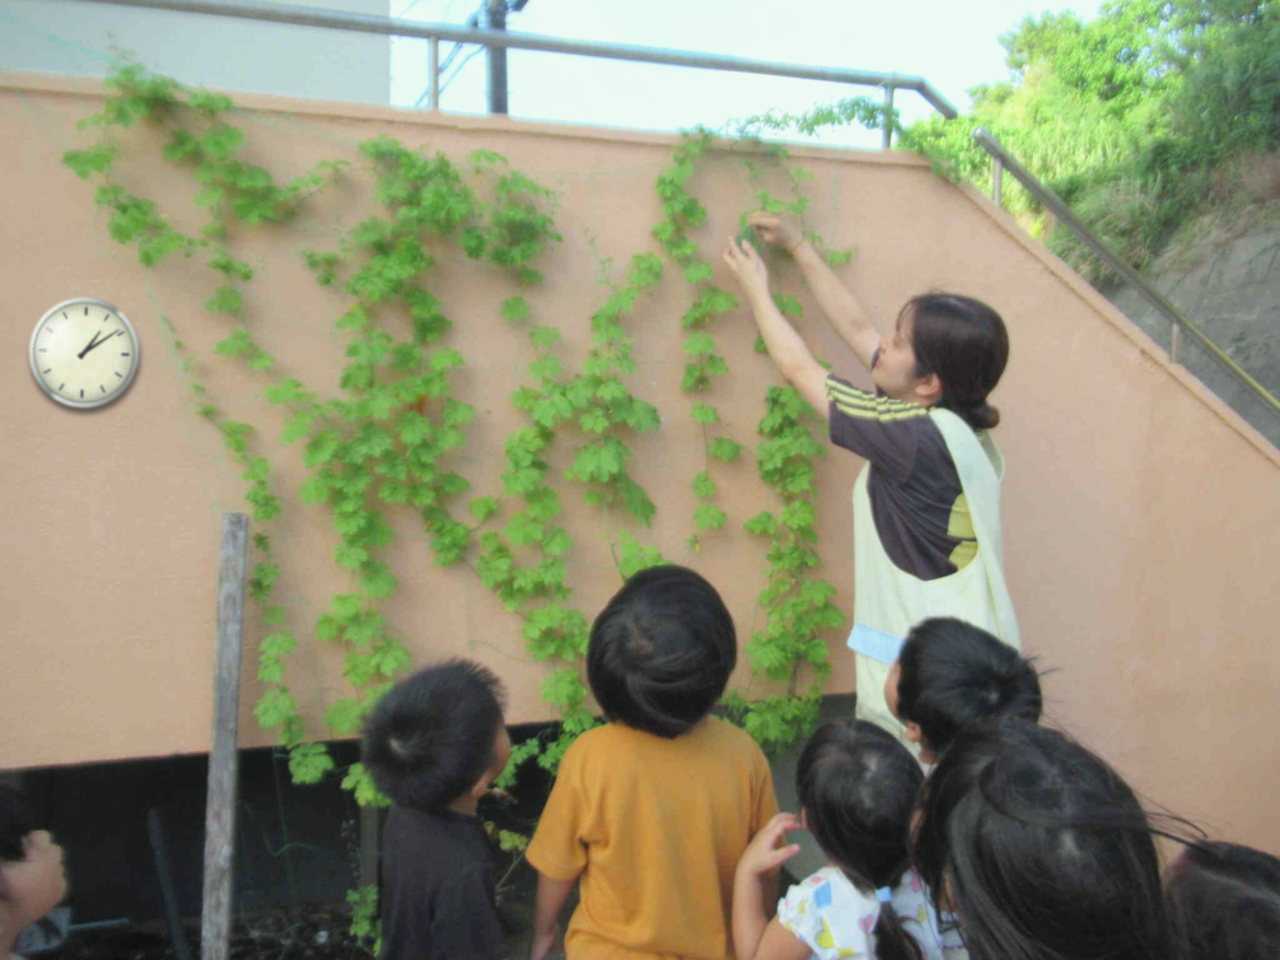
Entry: h=1 m=9
